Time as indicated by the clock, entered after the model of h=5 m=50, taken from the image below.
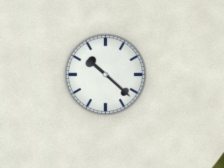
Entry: h=10 m=22
